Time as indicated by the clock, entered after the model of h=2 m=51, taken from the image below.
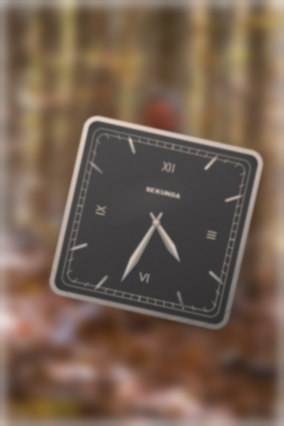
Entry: h=4 m=33
